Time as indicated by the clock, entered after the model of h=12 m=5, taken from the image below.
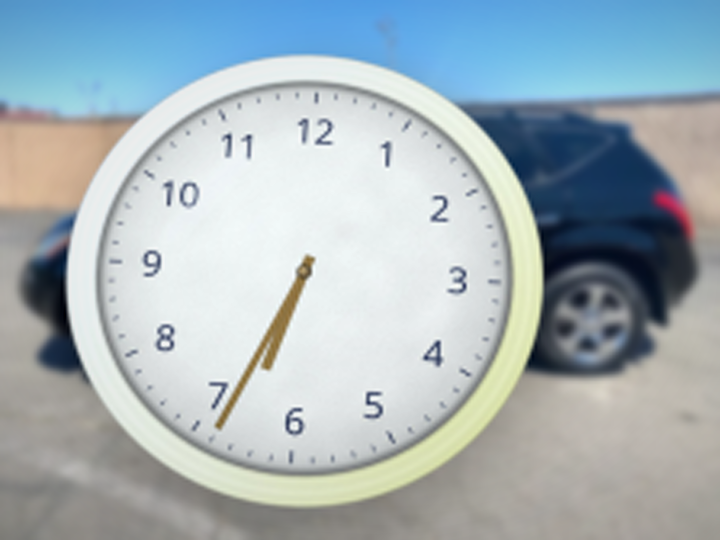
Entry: h=6 m=34
